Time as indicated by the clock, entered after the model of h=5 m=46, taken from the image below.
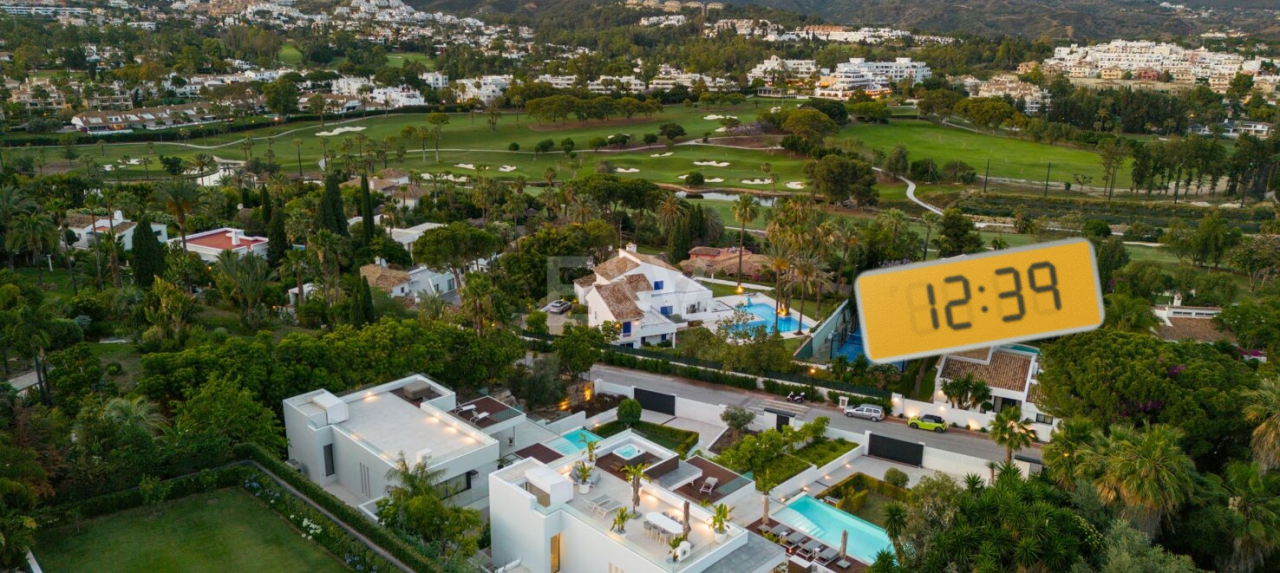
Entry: h=12 m=39
